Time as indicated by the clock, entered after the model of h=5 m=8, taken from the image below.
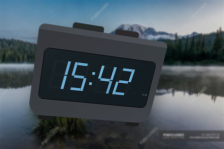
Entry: h=15 m=42
